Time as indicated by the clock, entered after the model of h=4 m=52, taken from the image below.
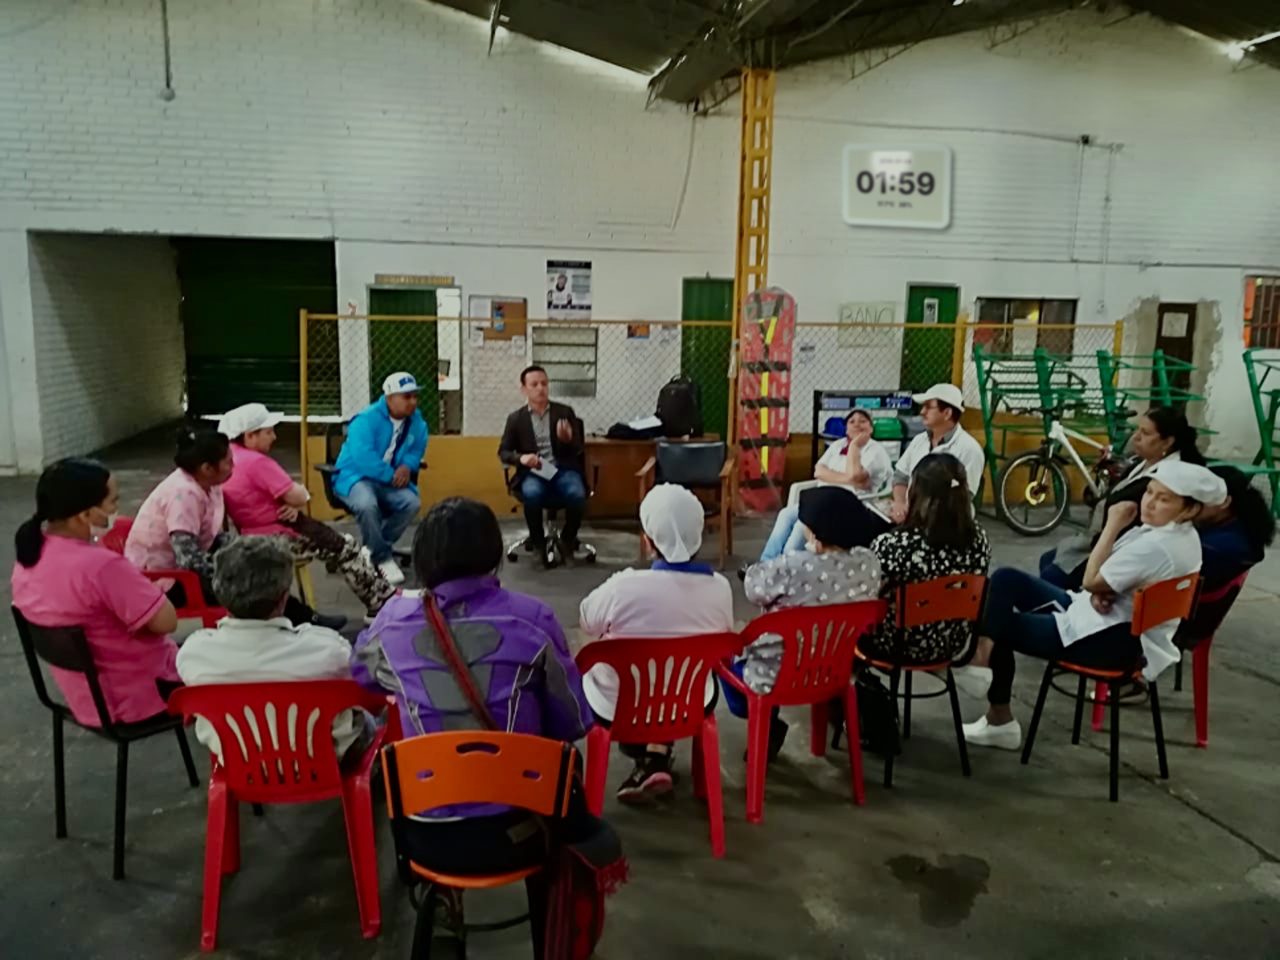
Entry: h=1 m=59
